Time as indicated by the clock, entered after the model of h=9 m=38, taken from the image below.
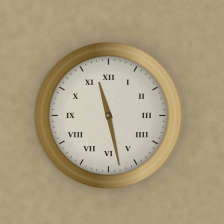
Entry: h=11 m=28
